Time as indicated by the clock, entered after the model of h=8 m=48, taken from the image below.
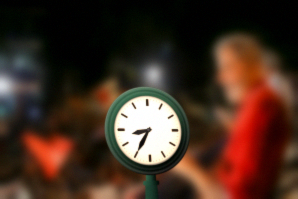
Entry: h=8 m=35
